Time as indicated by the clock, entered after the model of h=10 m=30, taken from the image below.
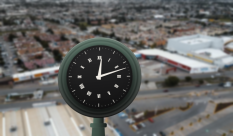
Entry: h=12 m=12
